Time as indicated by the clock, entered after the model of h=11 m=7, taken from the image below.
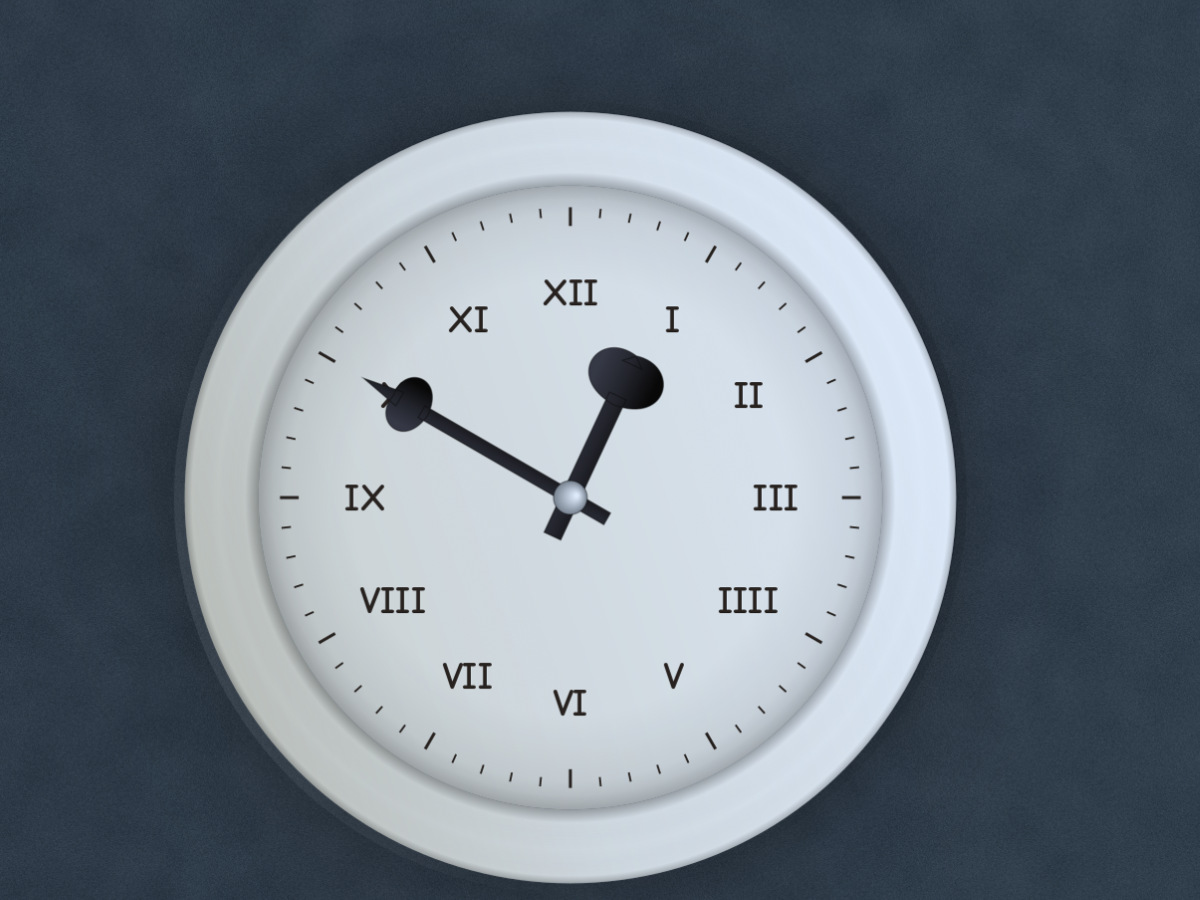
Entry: h=12 m=50
